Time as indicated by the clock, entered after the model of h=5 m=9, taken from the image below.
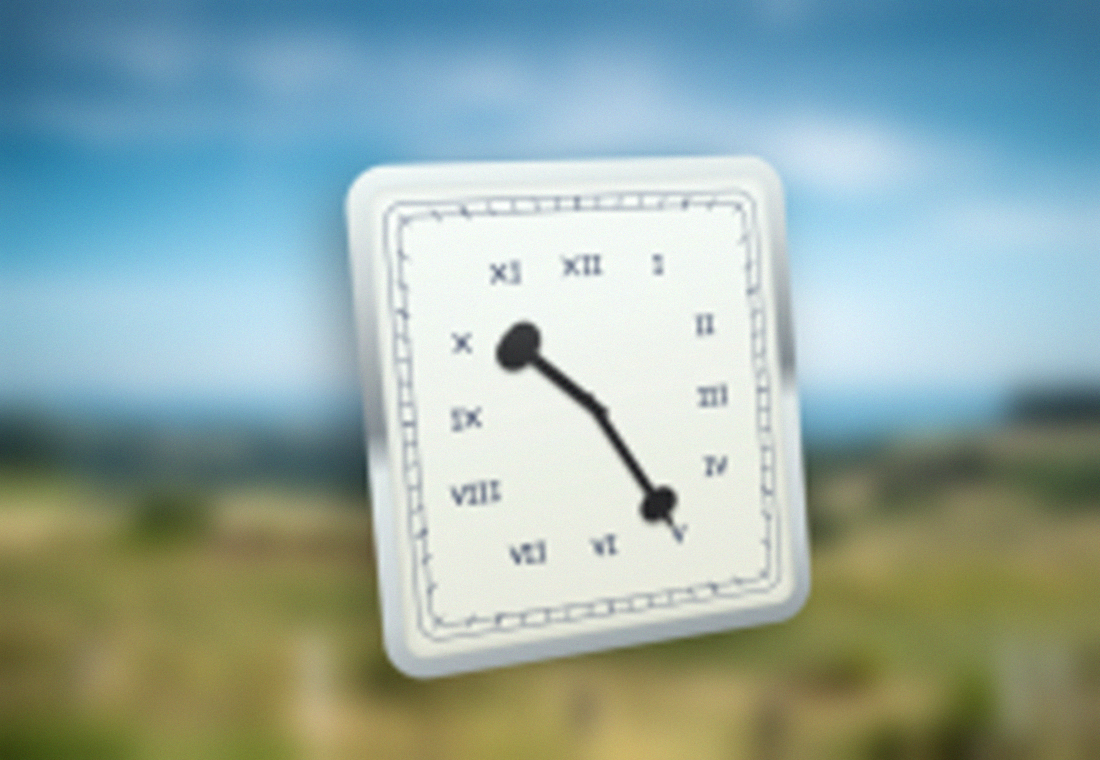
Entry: h=10 m=25
